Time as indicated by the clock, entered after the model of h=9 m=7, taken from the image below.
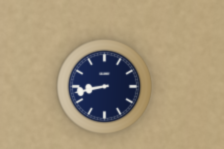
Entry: h=8 m=43
